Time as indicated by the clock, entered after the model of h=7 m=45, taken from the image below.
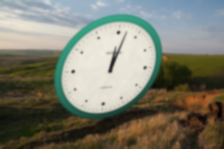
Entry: h=12 m=2
